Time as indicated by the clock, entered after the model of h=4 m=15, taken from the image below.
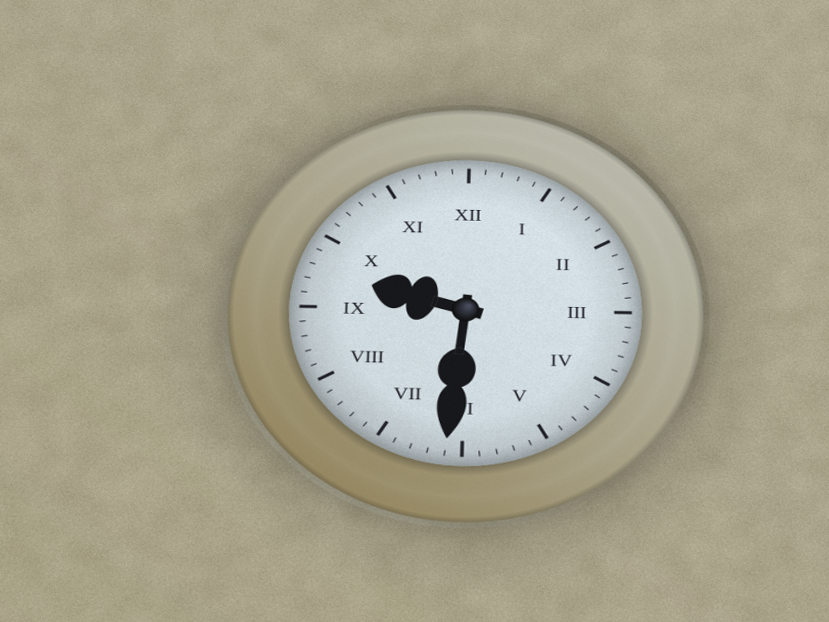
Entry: h=9 m=31
